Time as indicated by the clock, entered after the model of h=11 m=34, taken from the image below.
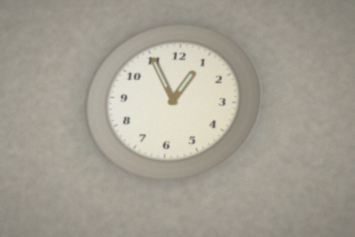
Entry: h=12 m=55
